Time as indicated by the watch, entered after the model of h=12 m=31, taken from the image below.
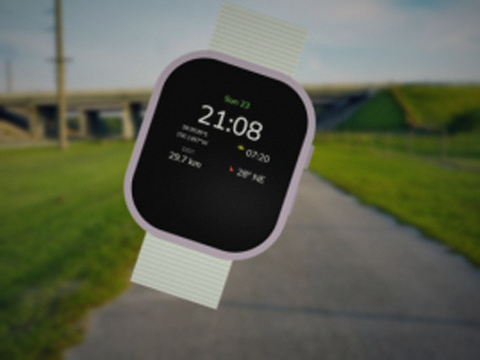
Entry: h=21 m=8
